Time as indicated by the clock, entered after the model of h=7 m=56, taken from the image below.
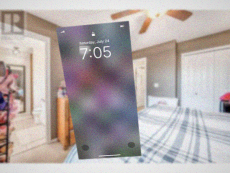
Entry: h=7 m=5
